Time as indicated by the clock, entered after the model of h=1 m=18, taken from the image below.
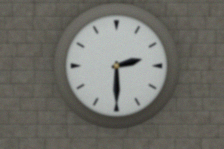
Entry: h=2 m=30
